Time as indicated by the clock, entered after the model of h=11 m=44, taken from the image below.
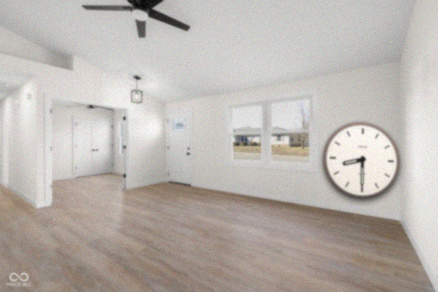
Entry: h=8 m=30
